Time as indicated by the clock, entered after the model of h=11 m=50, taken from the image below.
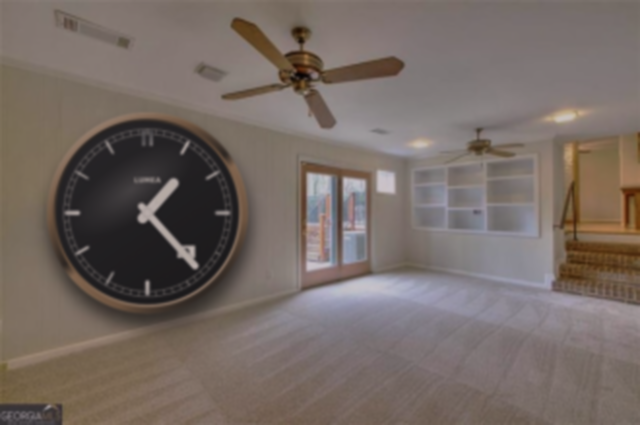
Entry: h=1 m=23
